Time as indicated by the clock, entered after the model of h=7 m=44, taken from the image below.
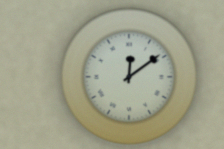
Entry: h=12 m=9
